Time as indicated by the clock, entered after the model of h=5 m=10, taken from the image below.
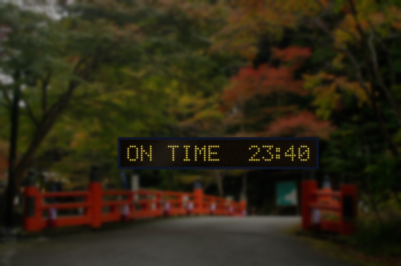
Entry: h=23 m=40
